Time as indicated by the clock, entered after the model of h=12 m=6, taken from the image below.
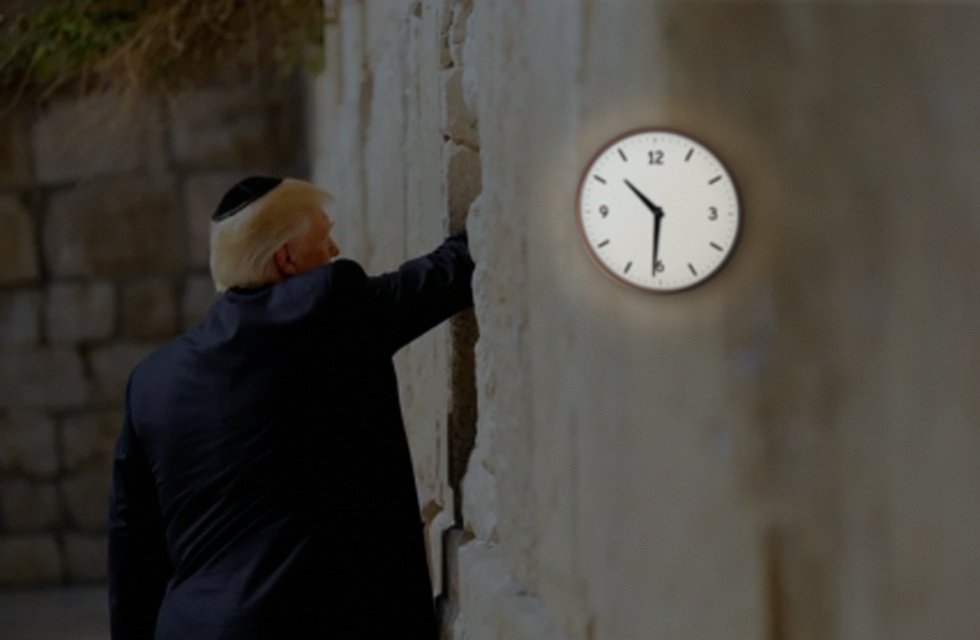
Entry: h=10 m=31
